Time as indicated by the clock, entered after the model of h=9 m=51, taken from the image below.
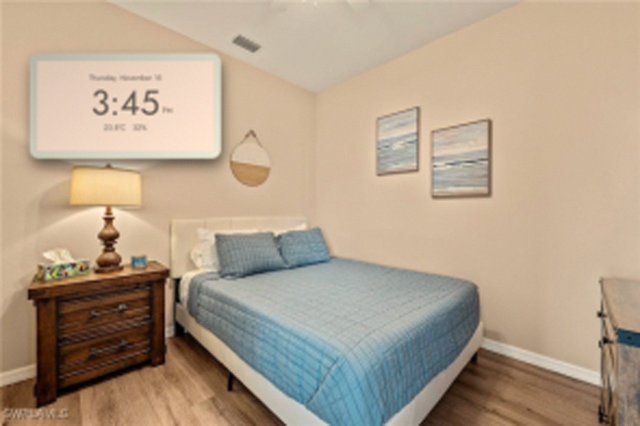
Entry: h=3 m=45
